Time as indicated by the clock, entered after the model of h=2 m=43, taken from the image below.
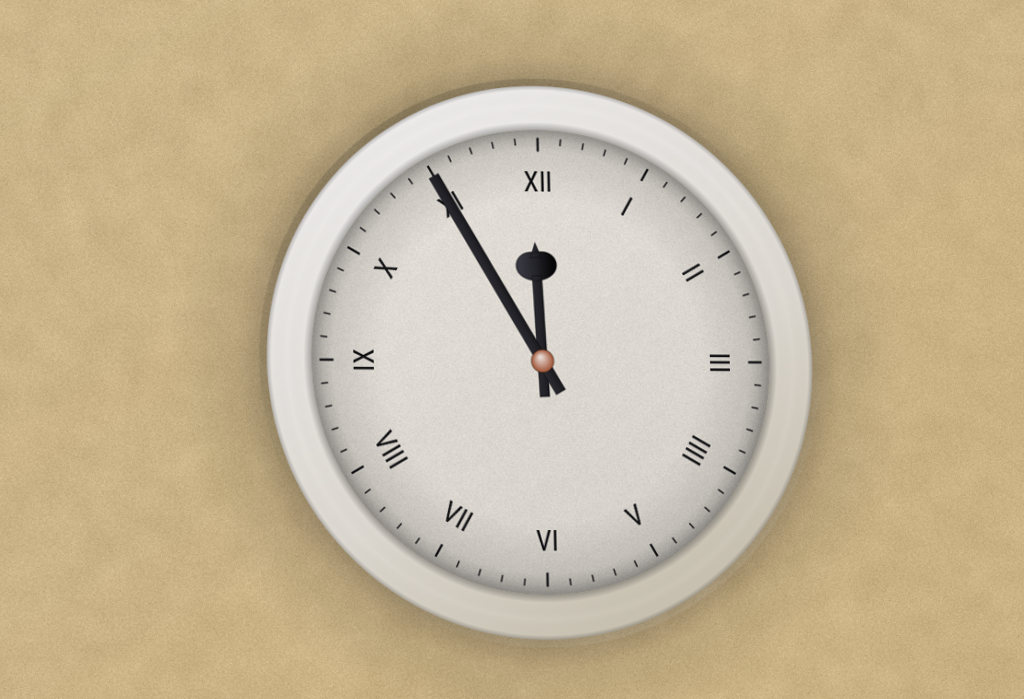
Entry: h=11 m=55
